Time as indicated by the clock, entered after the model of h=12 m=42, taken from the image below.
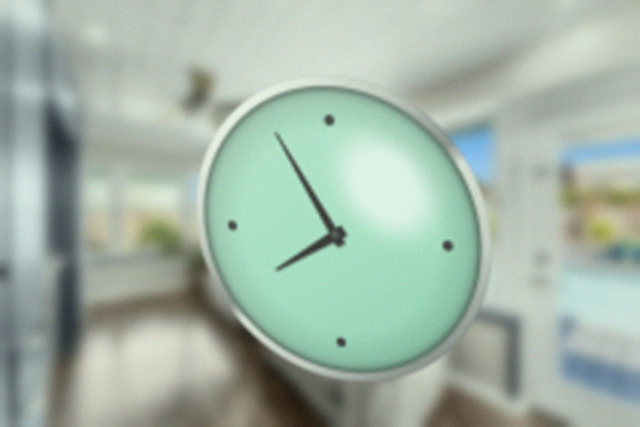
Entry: h=7 m=55
